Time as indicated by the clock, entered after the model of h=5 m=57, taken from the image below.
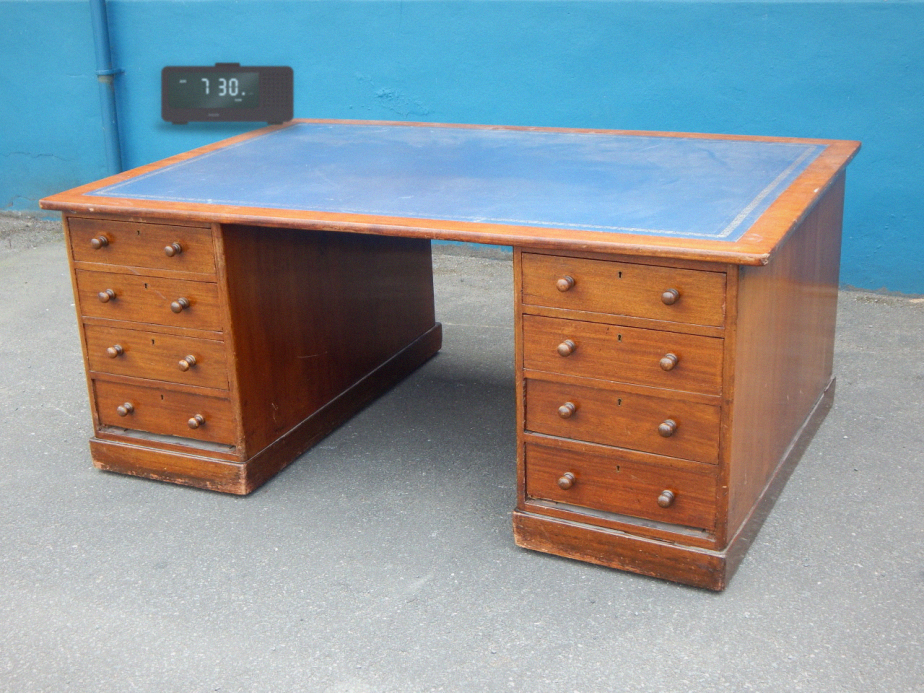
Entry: h=7 m=30
